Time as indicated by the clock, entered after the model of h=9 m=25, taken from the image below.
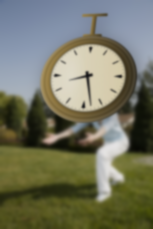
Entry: h=8 m=28
